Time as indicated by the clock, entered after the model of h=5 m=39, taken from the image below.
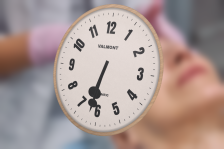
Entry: h=6 m=32
